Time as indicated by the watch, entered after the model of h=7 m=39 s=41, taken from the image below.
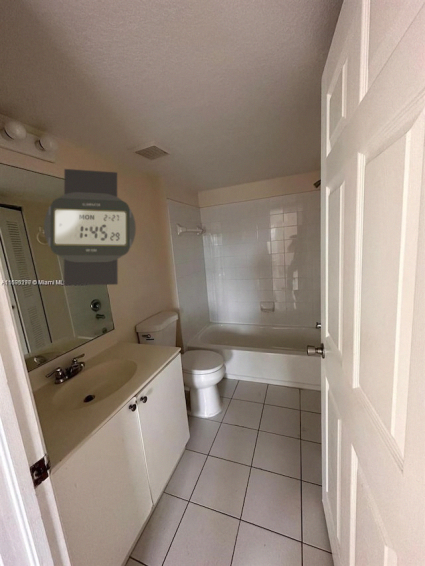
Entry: h=1 m=45 s=29
